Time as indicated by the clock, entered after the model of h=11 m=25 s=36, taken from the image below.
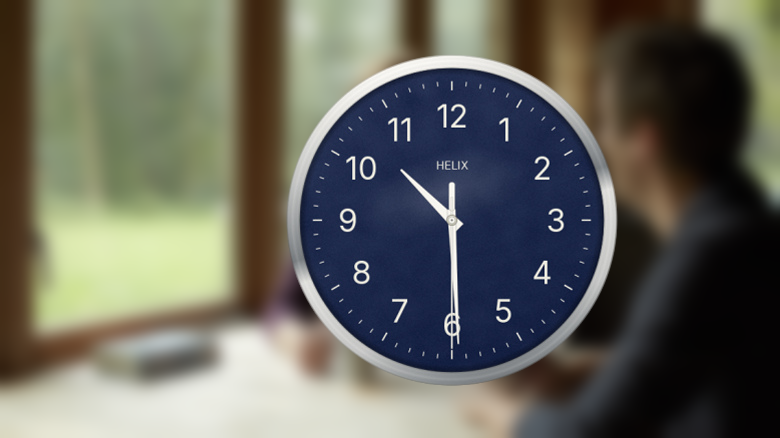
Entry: h=10 m=29 s=30
